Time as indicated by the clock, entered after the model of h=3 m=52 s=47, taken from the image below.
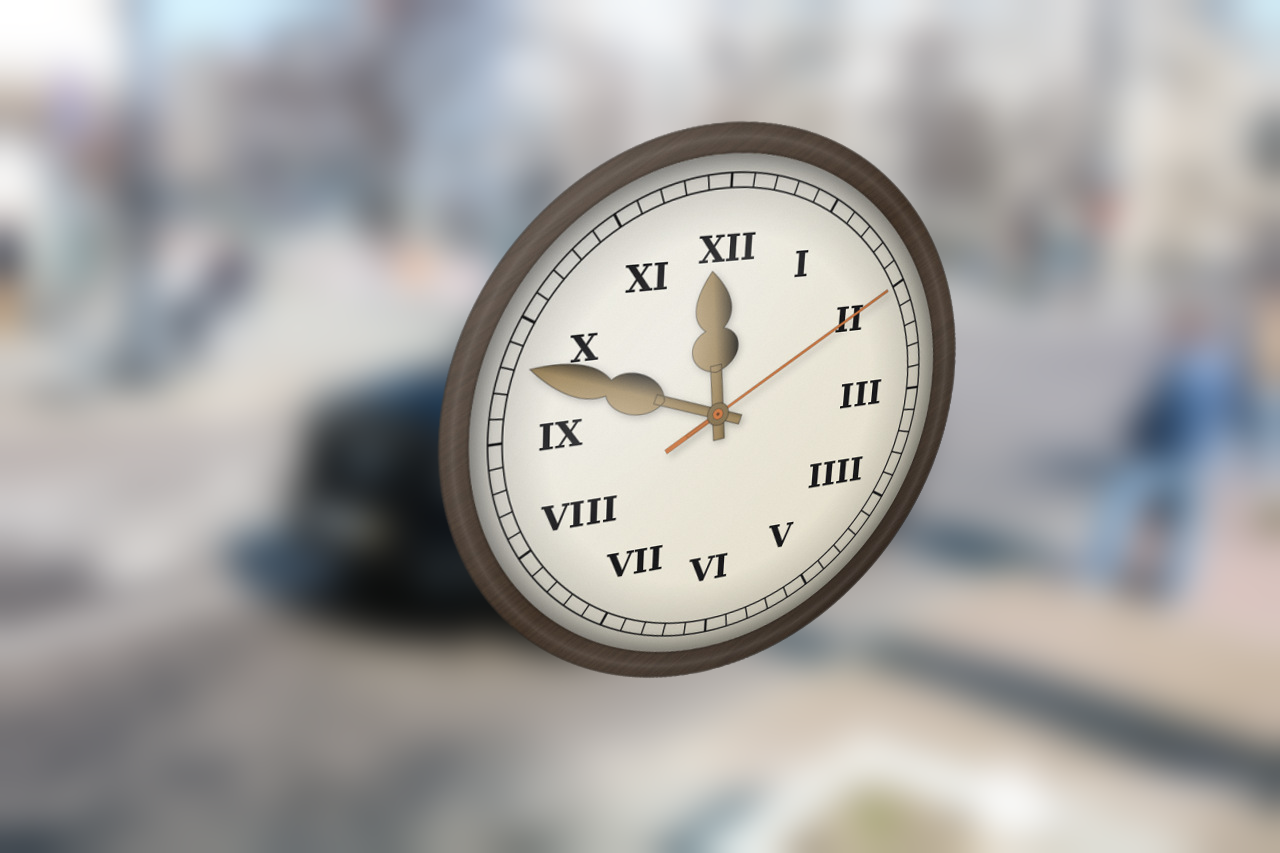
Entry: h=11 m=48 s=10
